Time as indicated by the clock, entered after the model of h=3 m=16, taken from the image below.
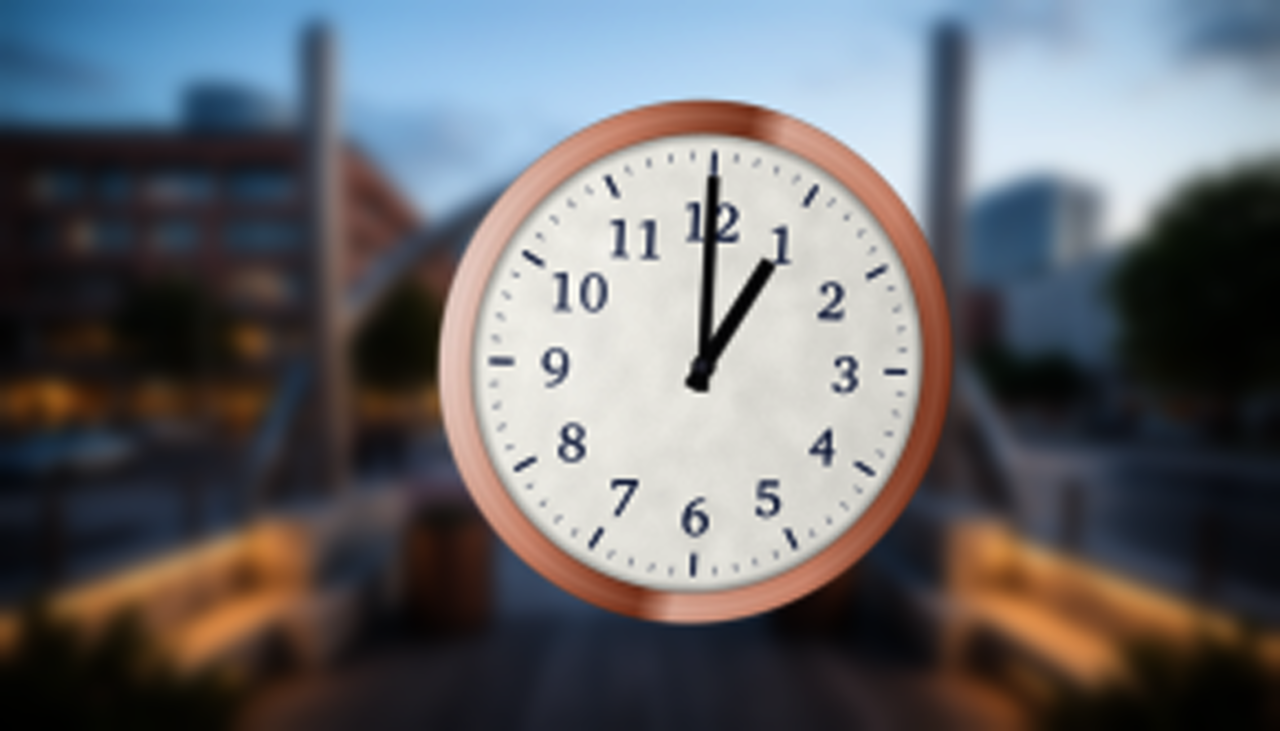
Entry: h=1 m=0
